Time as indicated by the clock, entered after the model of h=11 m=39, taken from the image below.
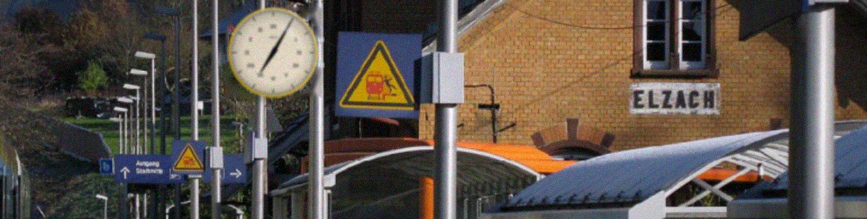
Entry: h=7 m=5
